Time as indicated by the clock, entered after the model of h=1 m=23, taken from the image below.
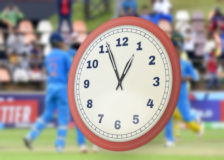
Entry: h=12 m=56
